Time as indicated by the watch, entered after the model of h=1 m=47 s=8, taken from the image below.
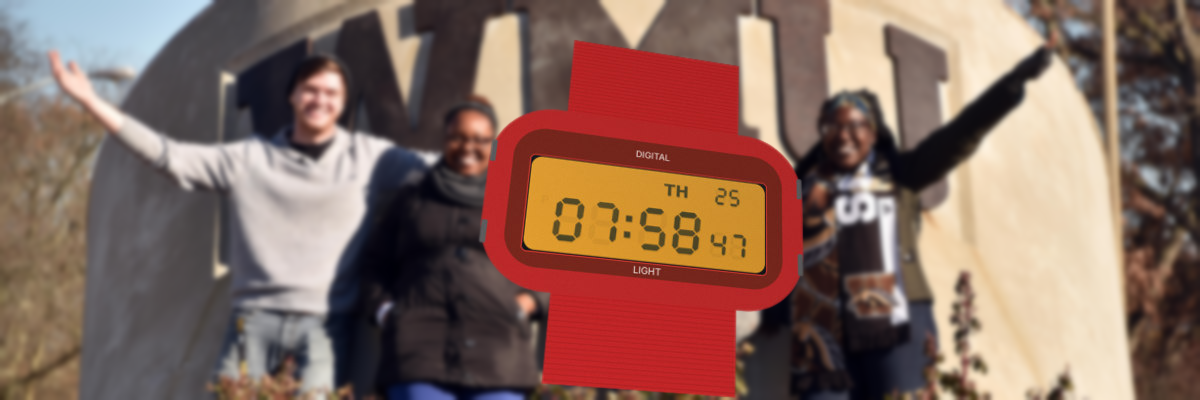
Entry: h=7 m=58 s=47
